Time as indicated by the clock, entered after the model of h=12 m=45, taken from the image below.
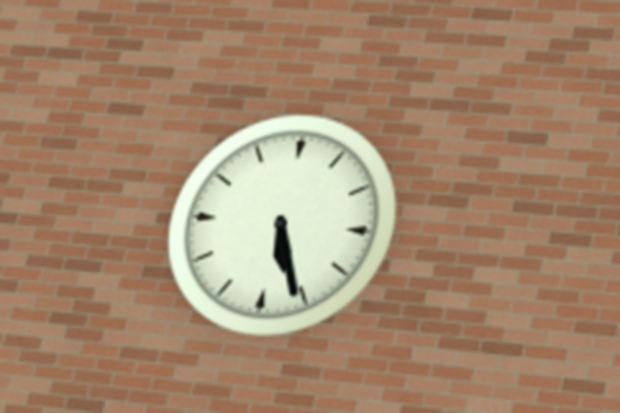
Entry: h=5 m=26
